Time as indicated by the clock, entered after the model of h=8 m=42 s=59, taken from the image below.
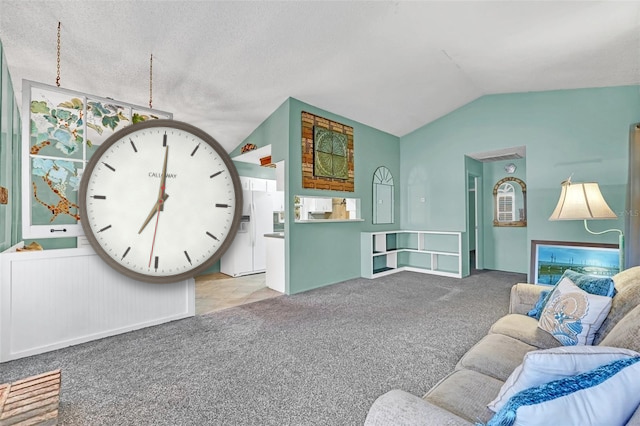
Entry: h=7 m=0 s=31
